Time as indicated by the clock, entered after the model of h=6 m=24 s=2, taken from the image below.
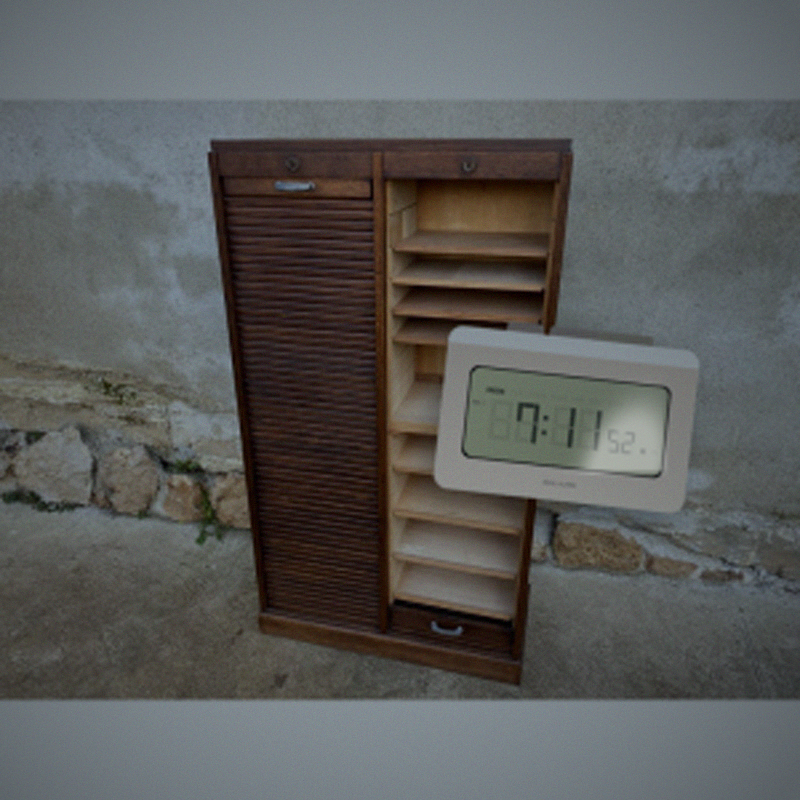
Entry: h=7 m=11 s=52
